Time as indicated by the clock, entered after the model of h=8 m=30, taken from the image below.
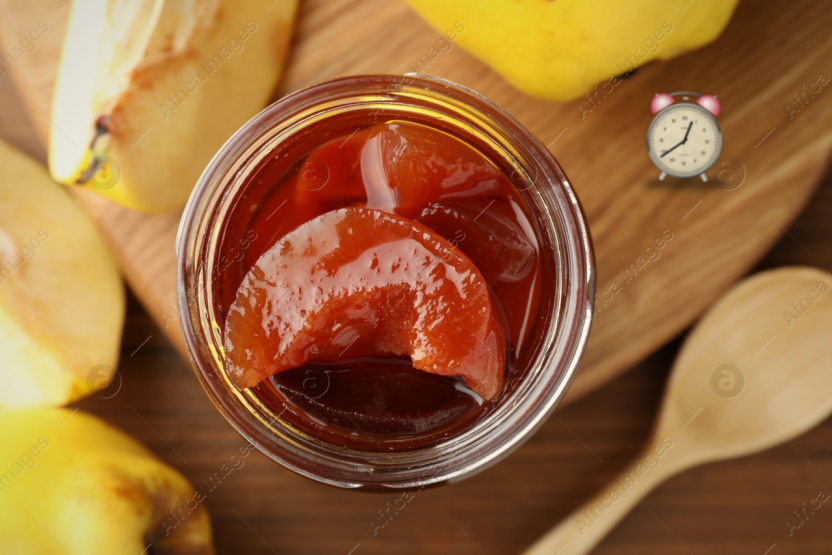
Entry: h=12 m=39
